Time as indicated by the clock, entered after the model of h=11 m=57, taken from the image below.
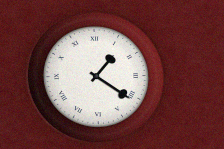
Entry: h=1 m=21
